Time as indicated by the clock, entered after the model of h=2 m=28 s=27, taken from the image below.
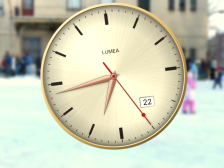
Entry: h=6 m=43 s=25
